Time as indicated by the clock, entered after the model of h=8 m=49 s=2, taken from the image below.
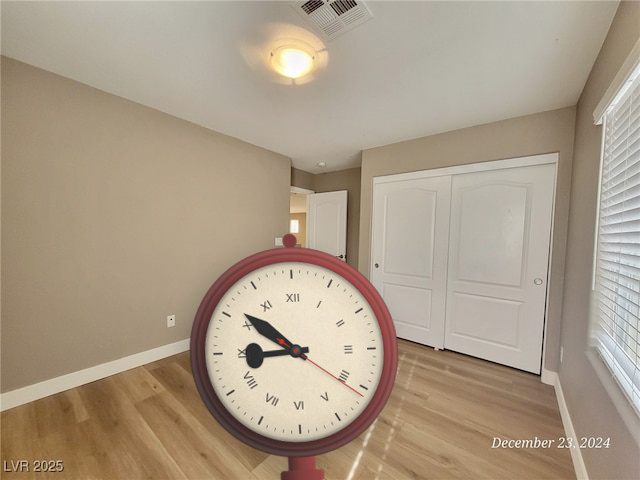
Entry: h=8 m=51 s=21
